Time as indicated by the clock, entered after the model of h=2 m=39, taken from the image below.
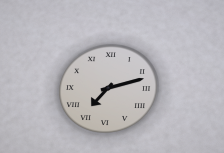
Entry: h=7 m=12
